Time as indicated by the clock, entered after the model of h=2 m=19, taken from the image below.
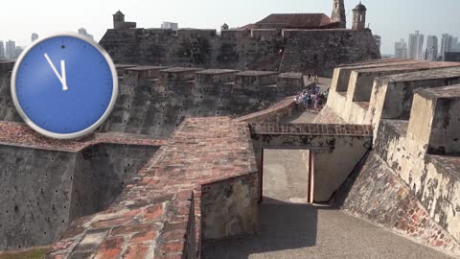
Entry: h=11 m=55
